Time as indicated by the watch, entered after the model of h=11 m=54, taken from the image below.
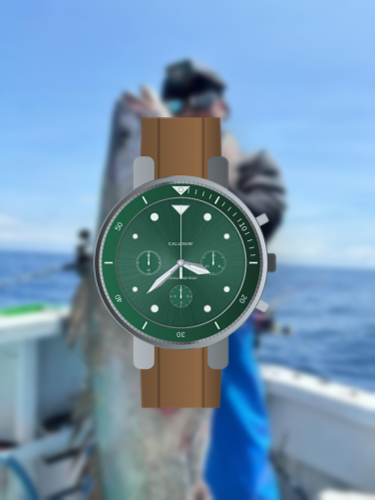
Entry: h=3 m=38
